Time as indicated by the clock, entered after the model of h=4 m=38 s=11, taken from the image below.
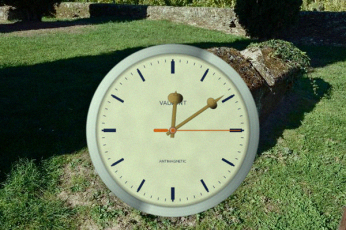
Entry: h=12 m=9 s=15
